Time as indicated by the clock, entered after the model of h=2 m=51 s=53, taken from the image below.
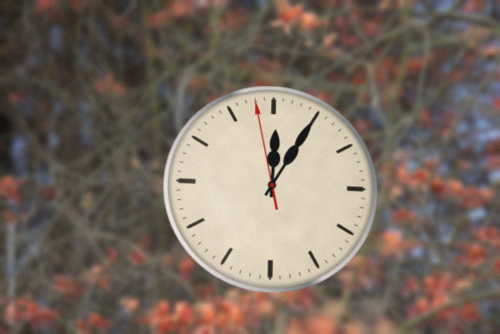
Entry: h=12 m=4 s=58
